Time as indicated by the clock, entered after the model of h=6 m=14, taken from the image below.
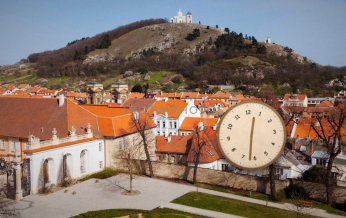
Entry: h=12 m=32
